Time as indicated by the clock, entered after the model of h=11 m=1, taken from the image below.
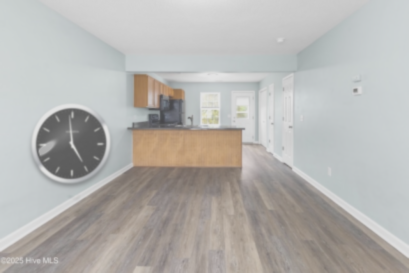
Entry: h=4 m=59
